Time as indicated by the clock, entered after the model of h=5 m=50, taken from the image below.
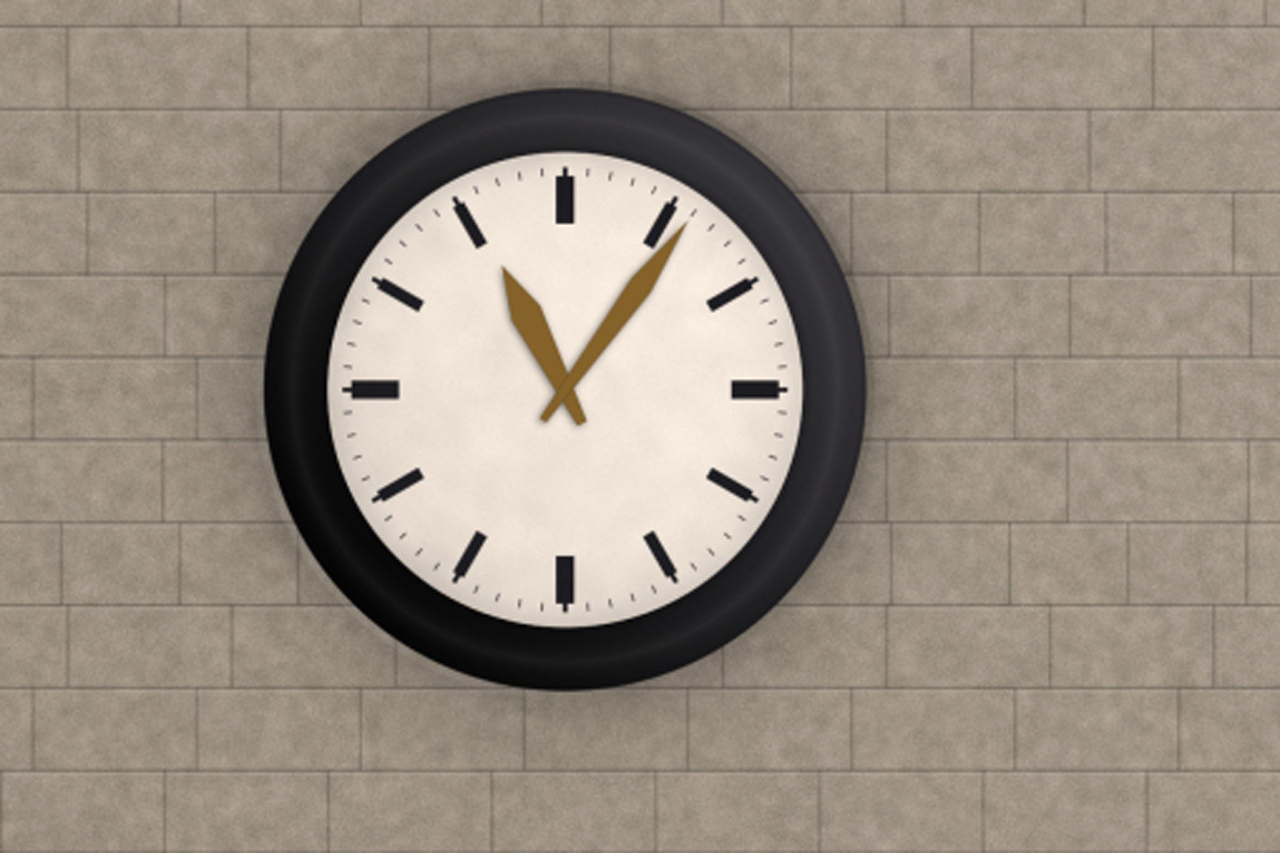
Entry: h=11 m=6
